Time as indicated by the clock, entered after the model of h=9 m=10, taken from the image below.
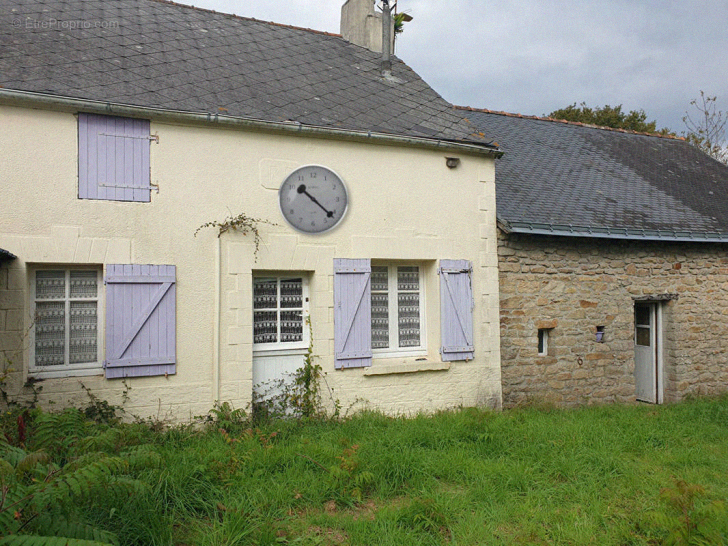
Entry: h=10 m=22
